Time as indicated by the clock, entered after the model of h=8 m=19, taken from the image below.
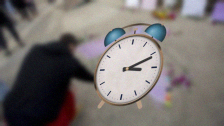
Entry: h=3 m=11
